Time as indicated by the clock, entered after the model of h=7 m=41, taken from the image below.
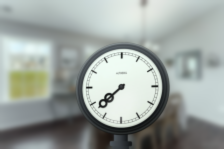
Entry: h=7 m=38
